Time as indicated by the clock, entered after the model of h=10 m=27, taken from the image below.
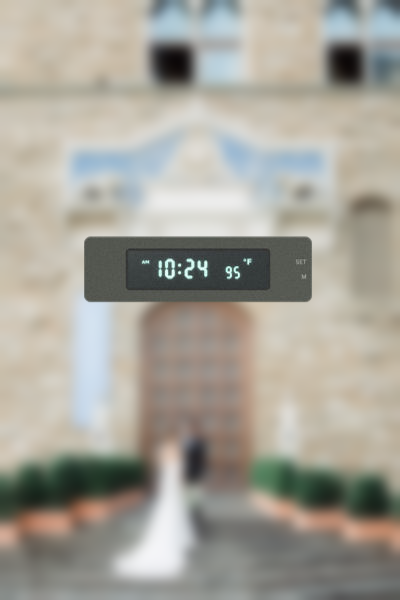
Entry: h=10 m=24
